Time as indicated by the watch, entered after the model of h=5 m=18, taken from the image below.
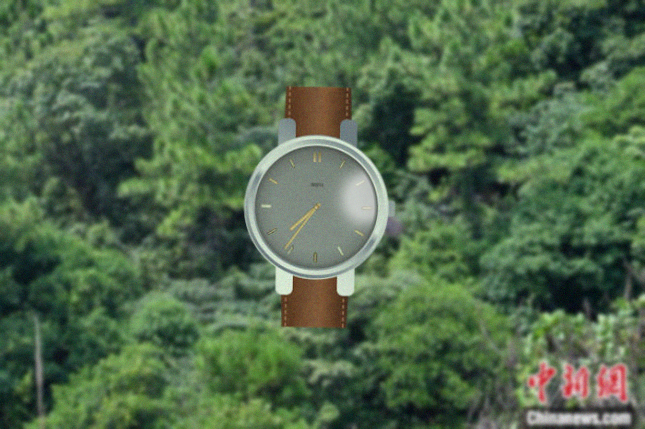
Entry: h=7 m=36
